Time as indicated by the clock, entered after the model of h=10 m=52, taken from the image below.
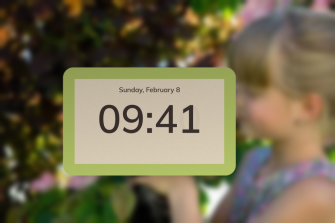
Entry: h=9 m=41
